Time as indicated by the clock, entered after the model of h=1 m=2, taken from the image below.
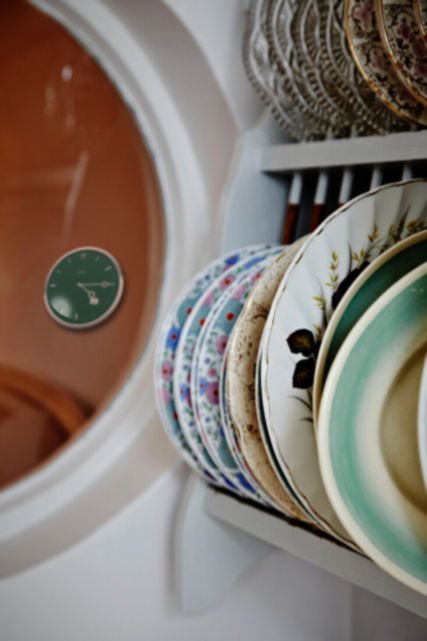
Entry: h=4 m=15
